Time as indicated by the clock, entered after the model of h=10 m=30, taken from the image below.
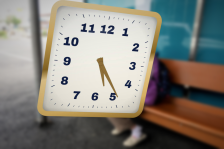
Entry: h=5 m=24
